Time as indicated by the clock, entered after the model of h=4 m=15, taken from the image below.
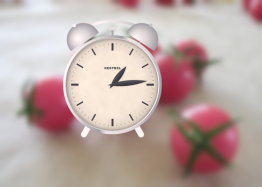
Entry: h=1 m=14
